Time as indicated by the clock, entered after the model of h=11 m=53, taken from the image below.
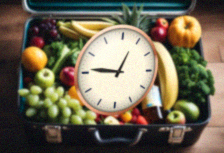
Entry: h=12 m=46
